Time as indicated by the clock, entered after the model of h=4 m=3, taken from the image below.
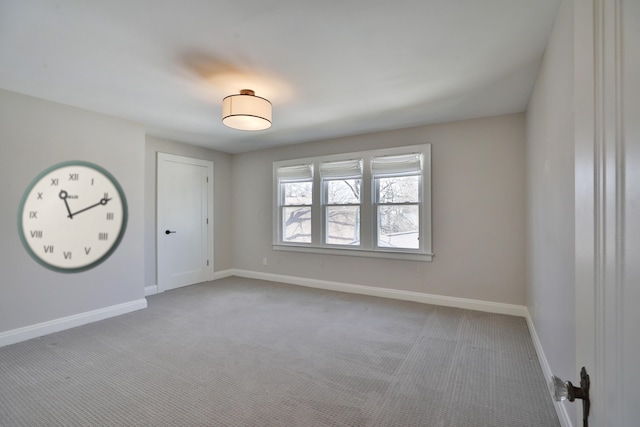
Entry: h=11 m=11
